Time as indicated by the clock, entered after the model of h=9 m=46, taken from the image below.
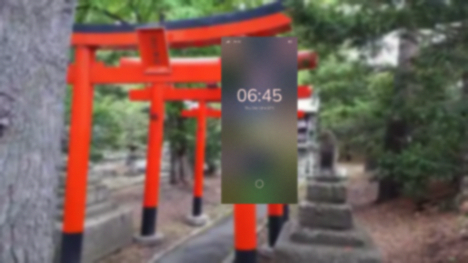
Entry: h=6 m=45
